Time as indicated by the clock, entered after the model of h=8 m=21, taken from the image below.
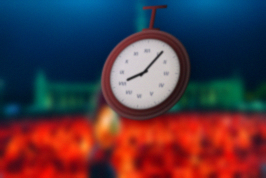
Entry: h=8 m=6
